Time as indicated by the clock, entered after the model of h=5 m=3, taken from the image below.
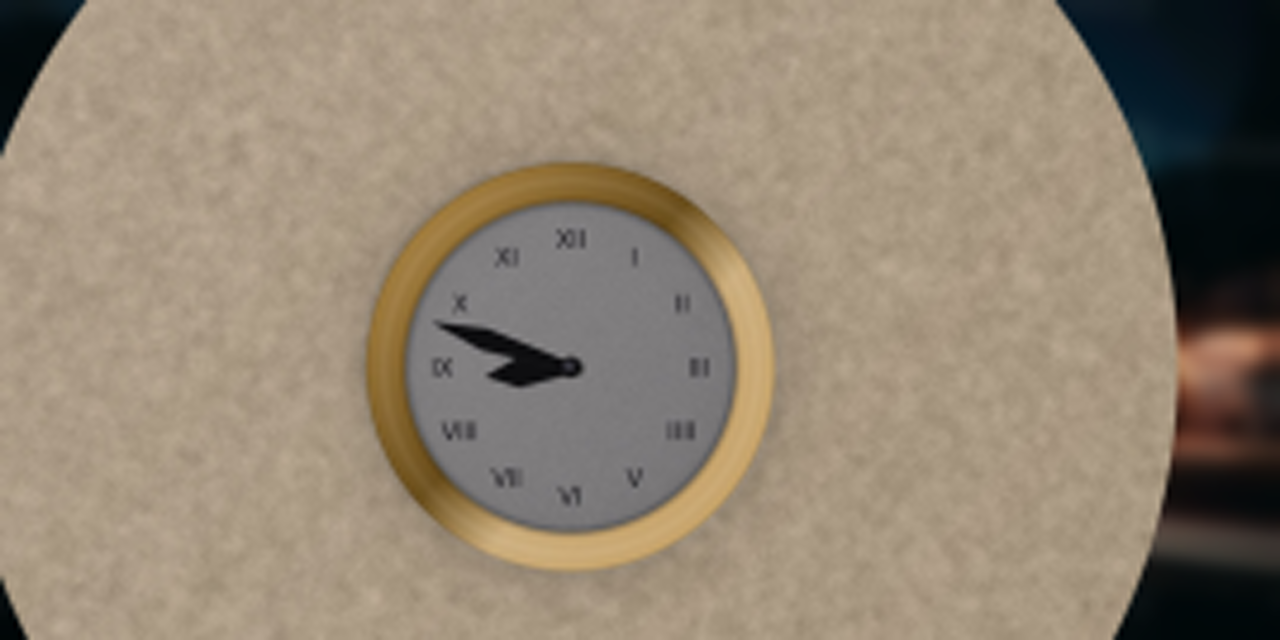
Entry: h=8 m=48
